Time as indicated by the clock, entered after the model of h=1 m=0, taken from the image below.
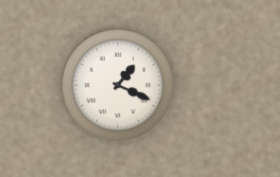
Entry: h=1 m=19
